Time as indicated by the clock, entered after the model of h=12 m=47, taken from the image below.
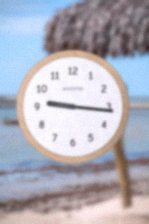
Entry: h=9 m=16
